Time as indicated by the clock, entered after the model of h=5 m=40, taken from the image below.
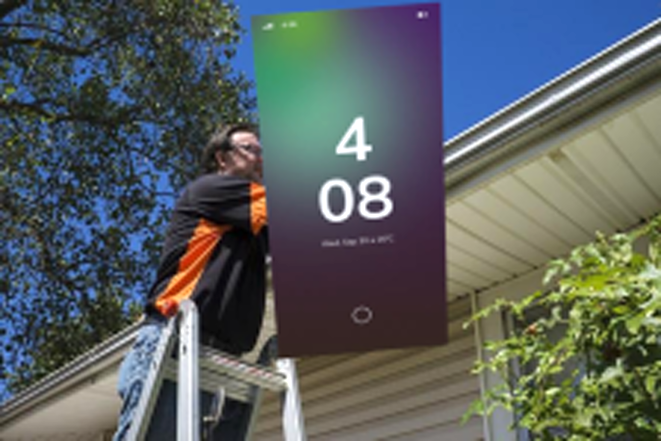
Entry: h=4 m=8
